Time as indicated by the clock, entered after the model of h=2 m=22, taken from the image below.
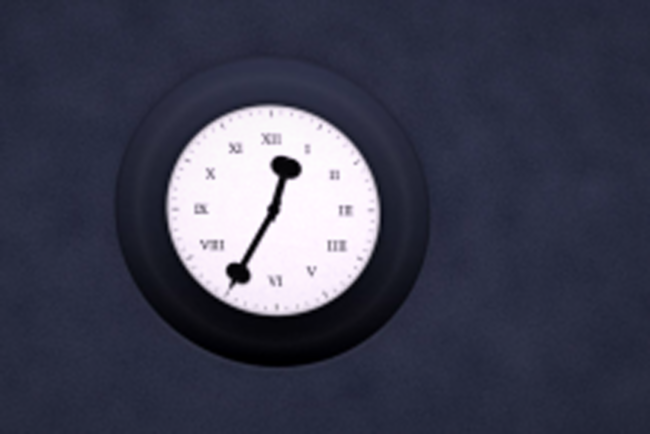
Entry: h=12 m=35
